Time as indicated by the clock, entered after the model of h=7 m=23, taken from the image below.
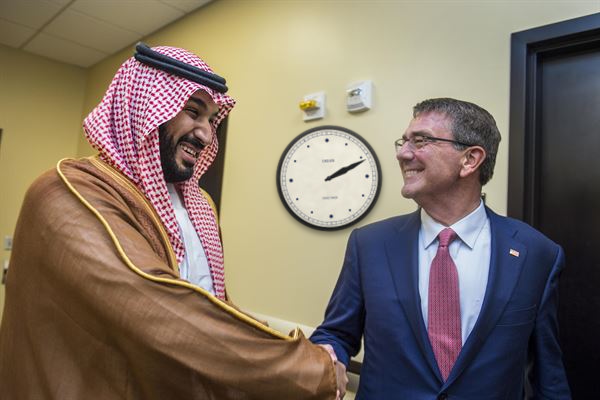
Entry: h=2 m=11
